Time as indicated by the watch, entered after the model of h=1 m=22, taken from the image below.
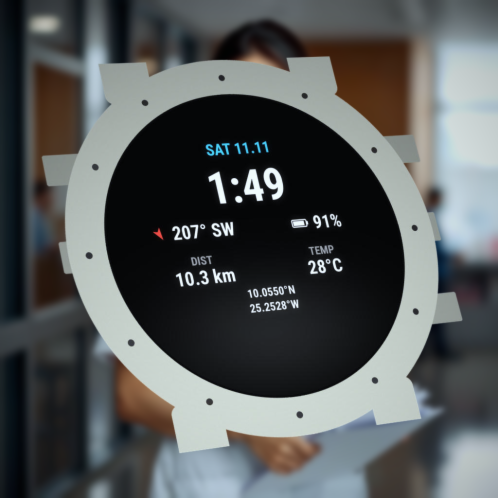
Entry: h=1 m=49
